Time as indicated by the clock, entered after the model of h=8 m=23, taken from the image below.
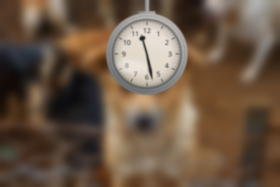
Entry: h=11 m=28
